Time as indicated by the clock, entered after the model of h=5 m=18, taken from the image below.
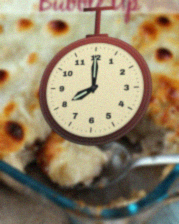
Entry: h=8 m=0
